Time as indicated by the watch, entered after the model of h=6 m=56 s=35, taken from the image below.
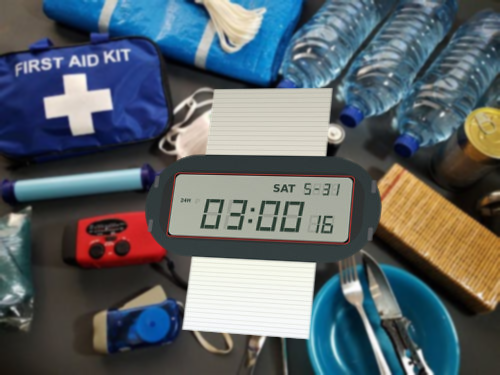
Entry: h=3 m=0 s=16
